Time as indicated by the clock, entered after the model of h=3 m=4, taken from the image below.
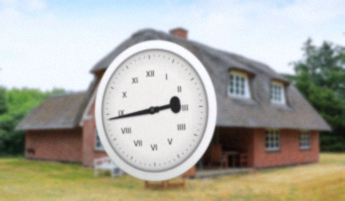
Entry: h=2 m=44
